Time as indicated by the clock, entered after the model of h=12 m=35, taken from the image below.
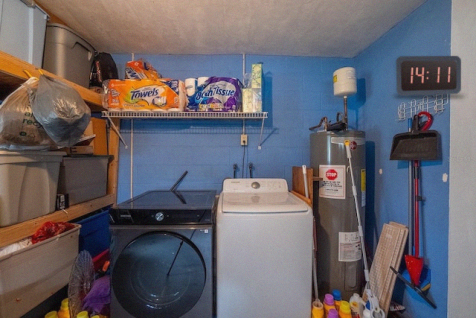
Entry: h=14 m=11
